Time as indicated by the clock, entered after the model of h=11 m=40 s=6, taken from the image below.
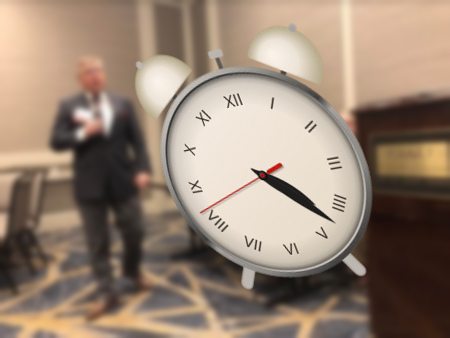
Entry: h=4 m=22 s=42
